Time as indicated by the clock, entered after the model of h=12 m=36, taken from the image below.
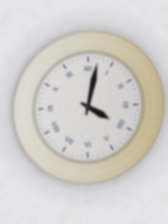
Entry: h=4 m=2
